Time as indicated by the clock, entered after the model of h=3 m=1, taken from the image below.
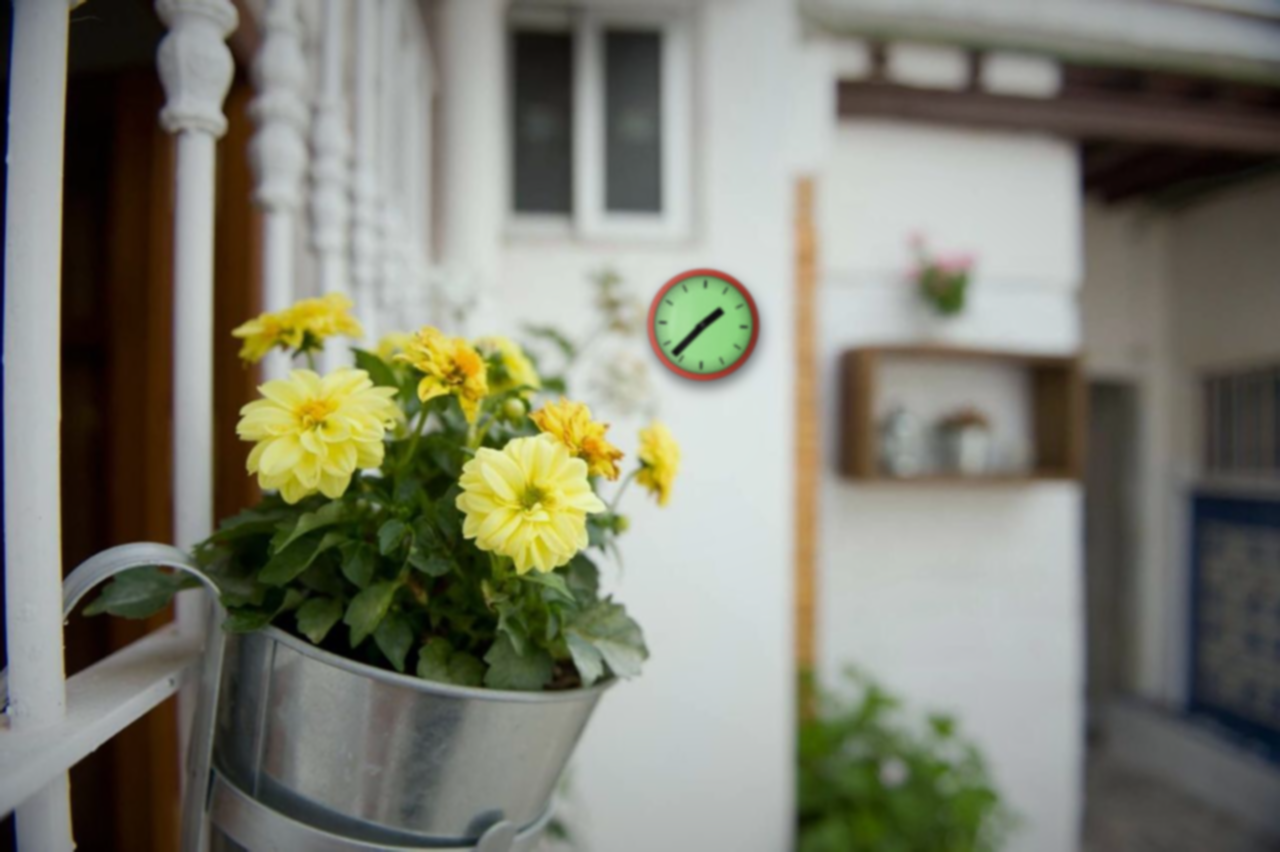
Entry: h=1 m=37
